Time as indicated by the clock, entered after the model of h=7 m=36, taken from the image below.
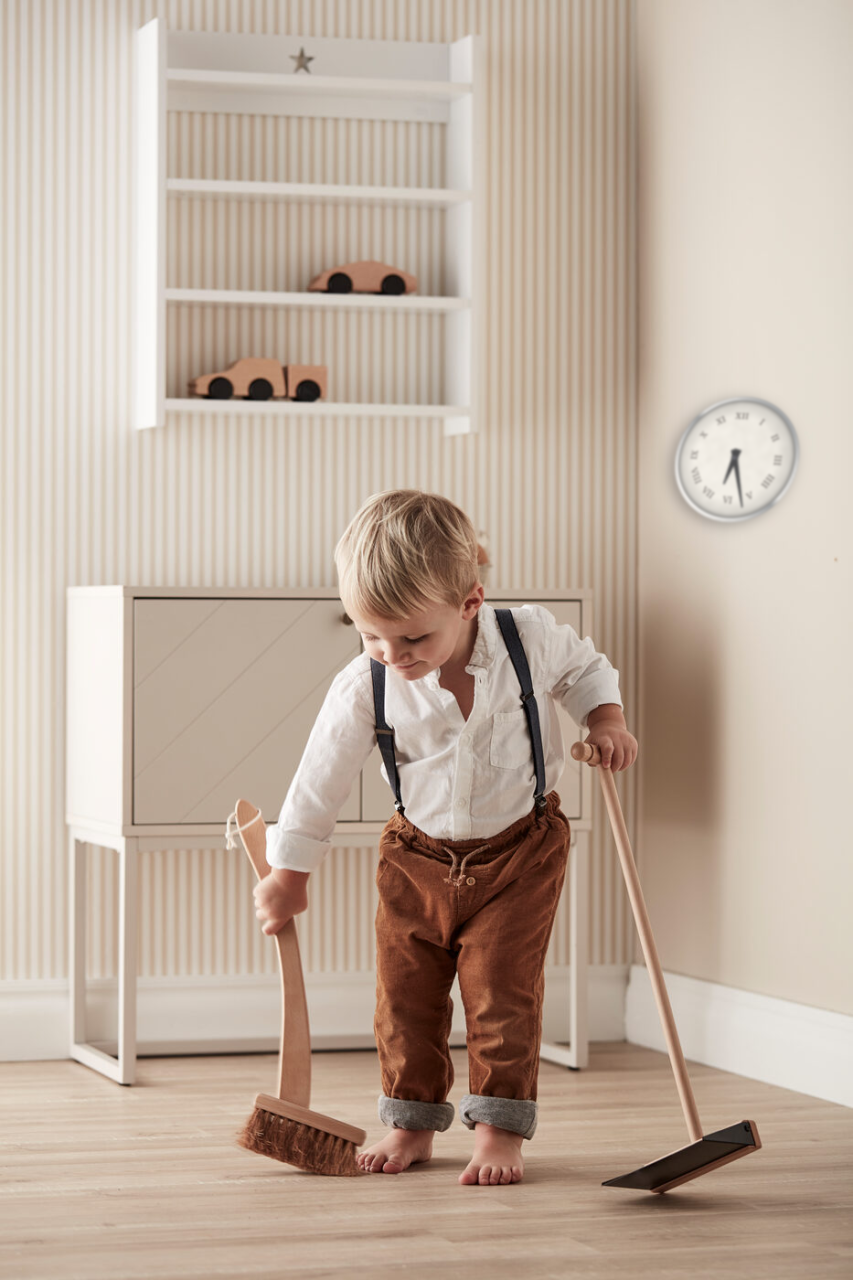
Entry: h=6 m=27
